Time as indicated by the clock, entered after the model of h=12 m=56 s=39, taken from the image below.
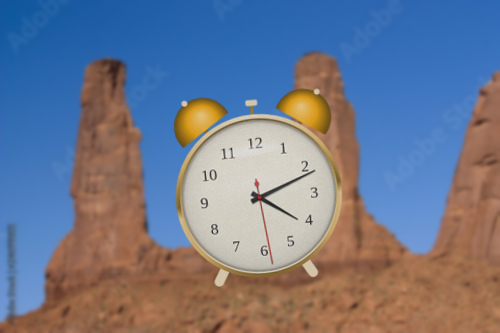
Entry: h=4 m=11 s=29
